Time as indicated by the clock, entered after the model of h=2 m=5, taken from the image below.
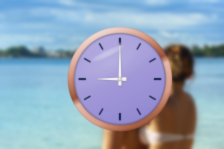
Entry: h=9 m=0
